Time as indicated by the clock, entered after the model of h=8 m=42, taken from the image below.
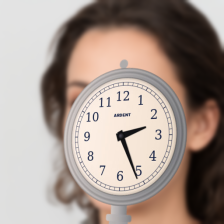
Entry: h=2 m=26
